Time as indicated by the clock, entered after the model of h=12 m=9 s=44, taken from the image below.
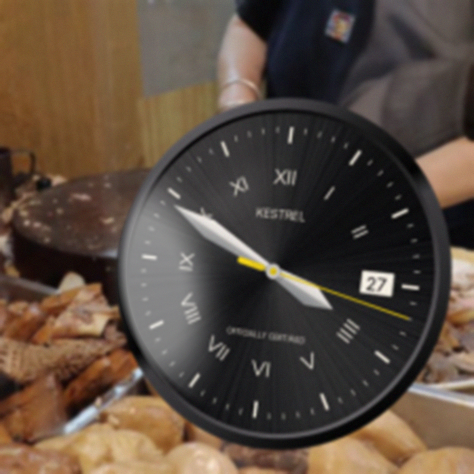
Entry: h=3 m=49 s=17
